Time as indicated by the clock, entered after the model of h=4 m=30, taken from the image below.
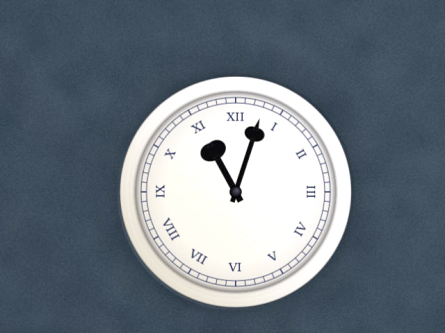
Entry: h=11 m=3
